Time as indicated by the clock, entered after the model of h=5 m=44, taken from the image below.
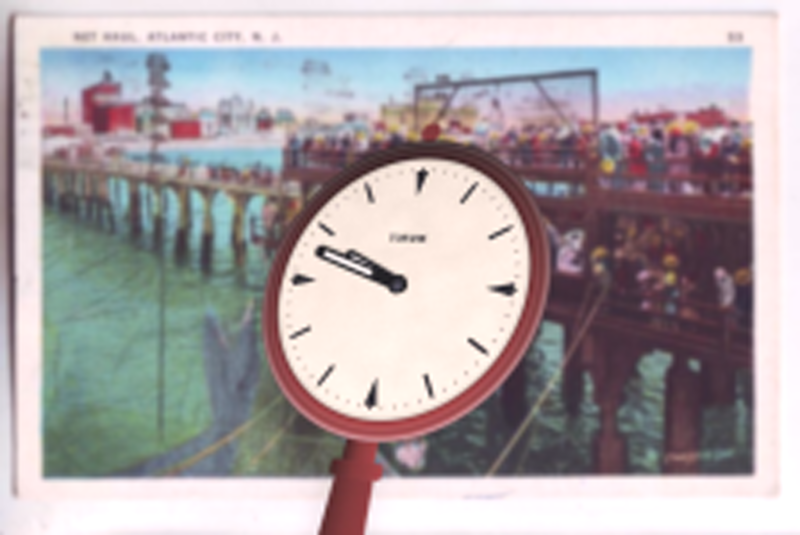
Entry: h=9 m=48
